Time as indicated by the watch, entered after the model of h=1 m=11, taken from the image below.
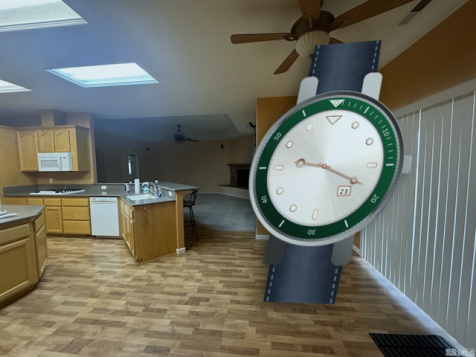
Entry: h=9 m=19
